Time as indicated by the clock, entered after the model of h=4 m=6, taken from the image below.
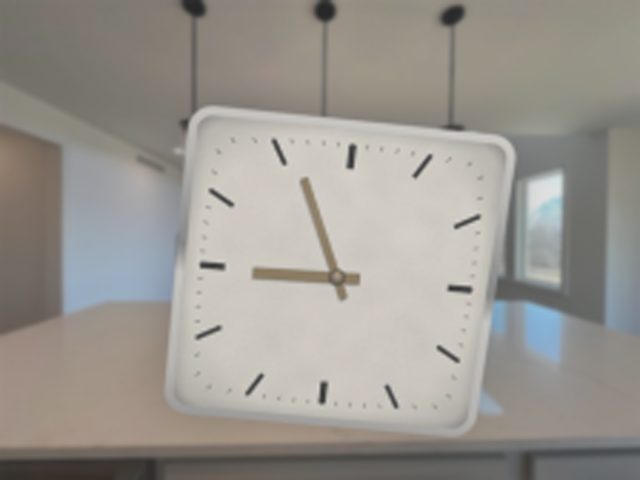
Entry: h=8 m=56
